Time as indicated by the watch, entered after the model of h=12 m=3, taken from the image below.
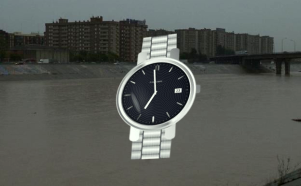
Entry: h=6 m=59
